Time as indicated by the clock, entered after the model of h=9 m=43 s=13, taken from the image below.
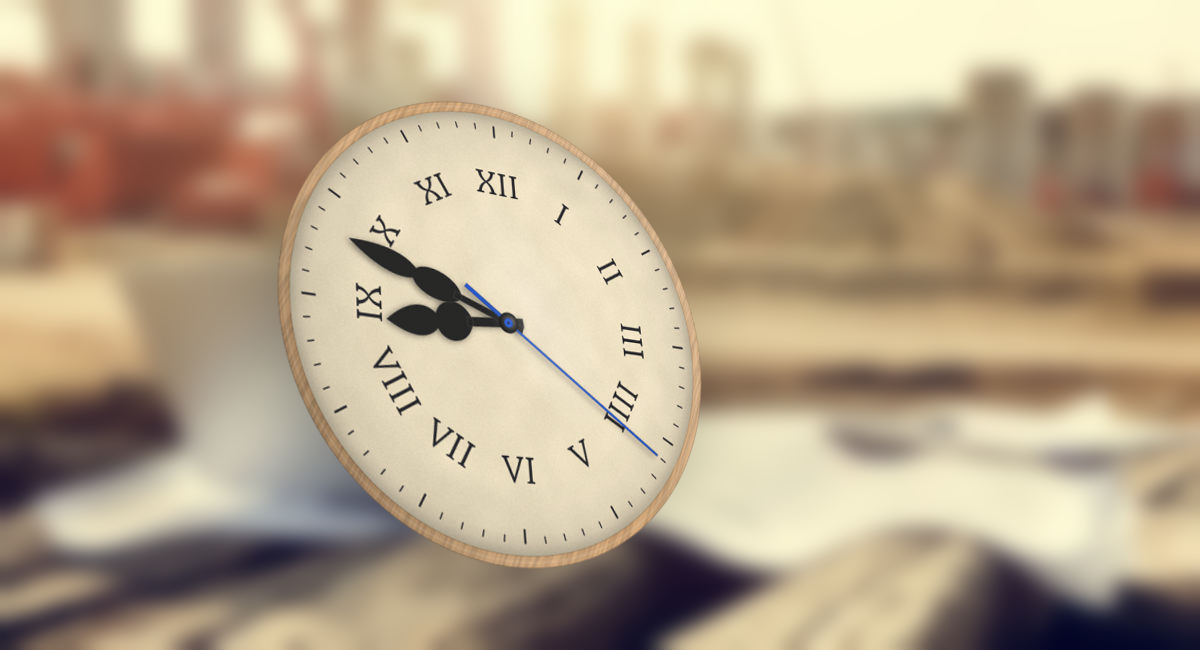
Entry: h=8 m=48 s=21
